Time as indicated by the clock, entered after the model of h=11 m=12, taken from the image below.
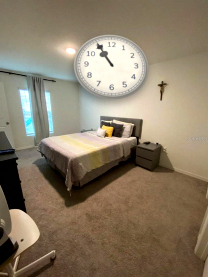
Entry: h=10 m=55
